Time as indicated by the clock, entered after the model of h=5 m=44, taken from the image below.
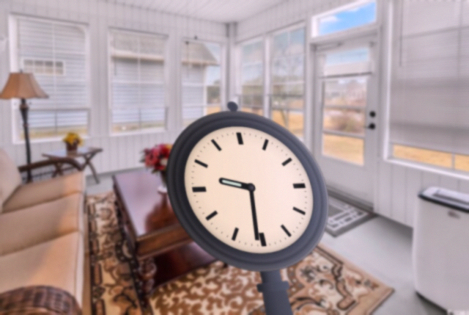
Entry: h=9 m=31
